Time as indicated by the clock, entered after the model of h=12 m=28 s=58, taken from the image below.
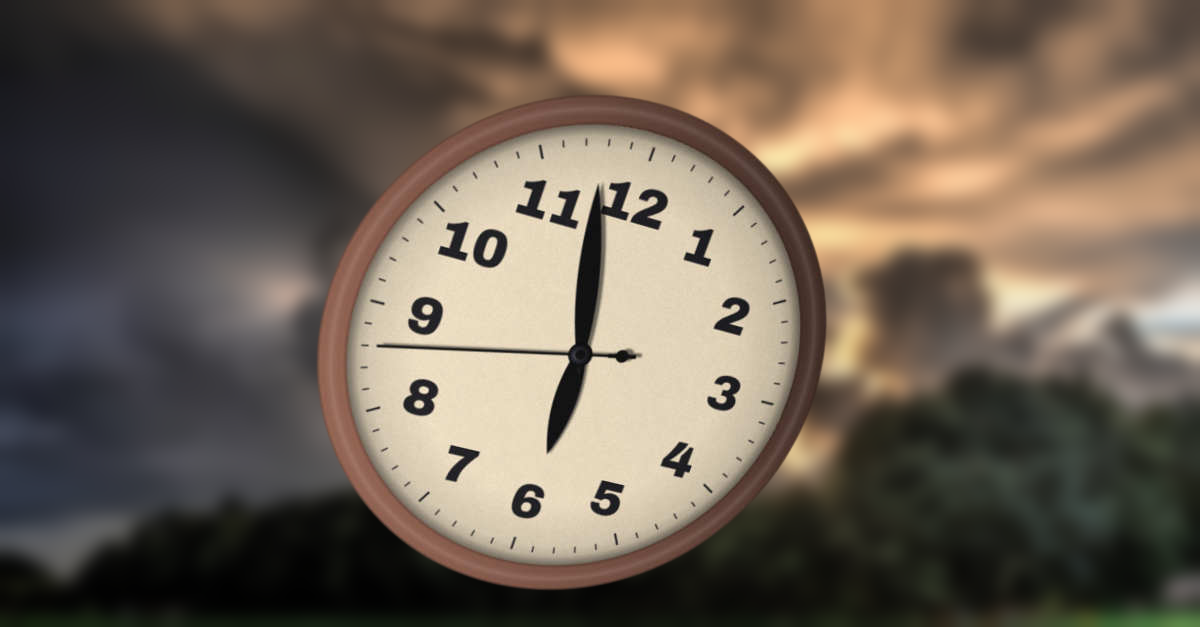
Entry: h=5 m=57 s=43
